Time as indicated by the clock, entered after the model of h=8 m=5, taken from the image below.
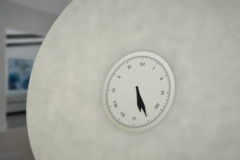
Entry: h=5 m=25
